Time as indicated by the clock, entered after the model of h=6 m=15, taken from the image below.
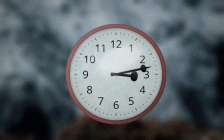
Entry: h=3 m=13
